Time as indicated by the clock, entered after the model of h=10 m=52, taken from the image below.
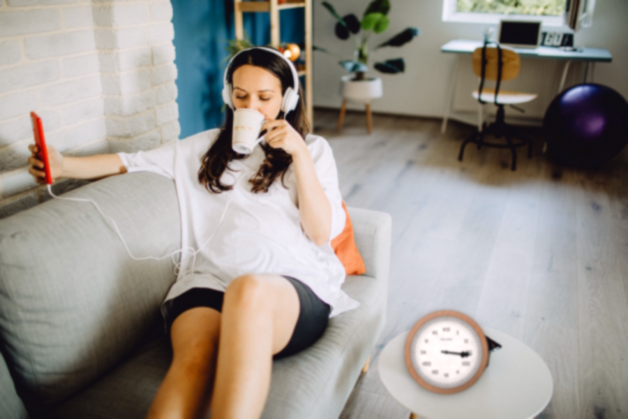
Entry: h=3 m=16
